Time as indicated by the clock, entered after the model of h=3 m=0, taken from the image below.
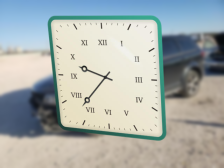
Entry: h=9 m=37
